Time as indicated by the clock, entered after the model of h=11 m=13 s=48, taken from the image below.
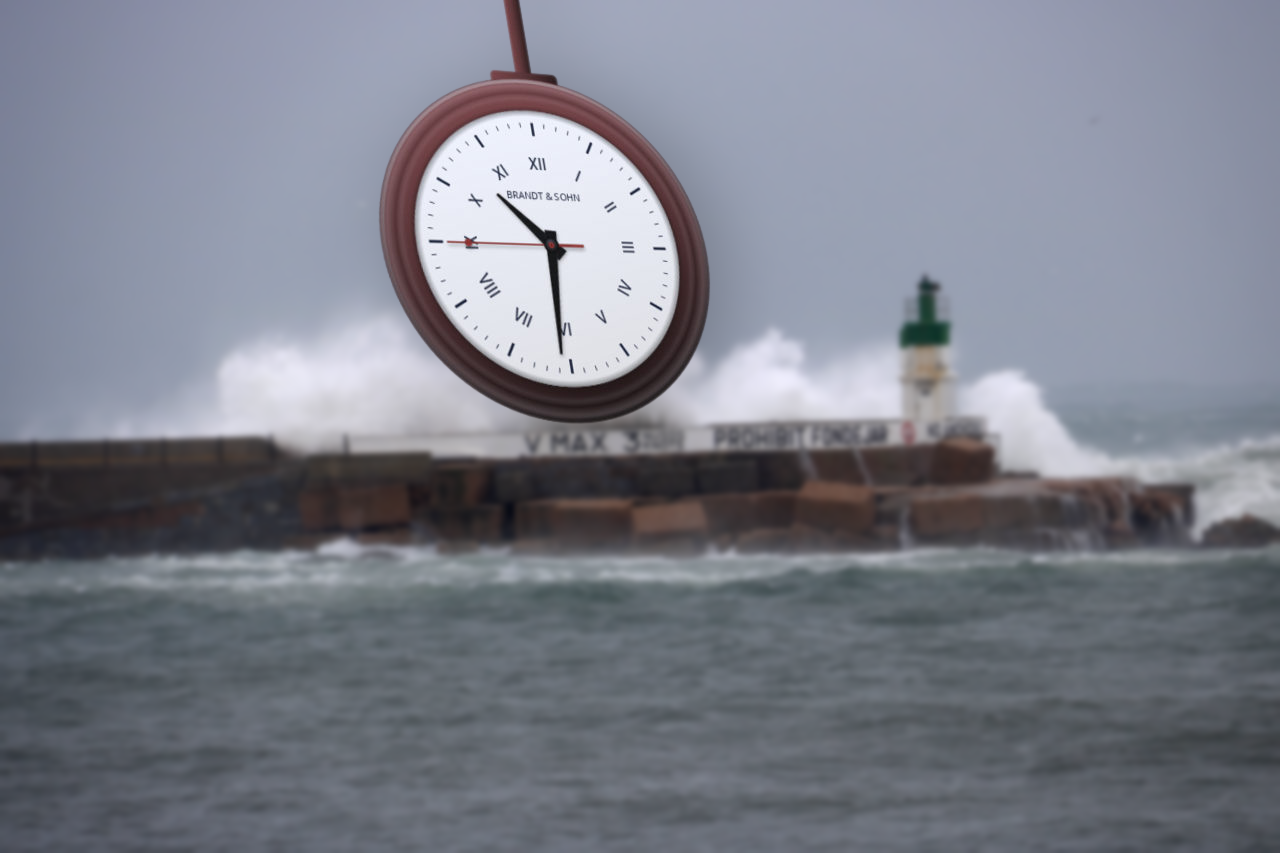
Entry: h=10 m=30 s=45
